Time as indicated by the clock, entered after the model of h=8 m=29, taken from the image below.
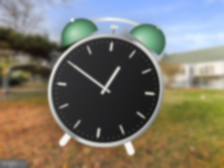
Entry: h=12 m=50
